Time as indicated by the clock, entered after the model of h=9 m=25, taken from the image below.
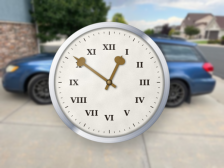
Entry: h=12 m=51
